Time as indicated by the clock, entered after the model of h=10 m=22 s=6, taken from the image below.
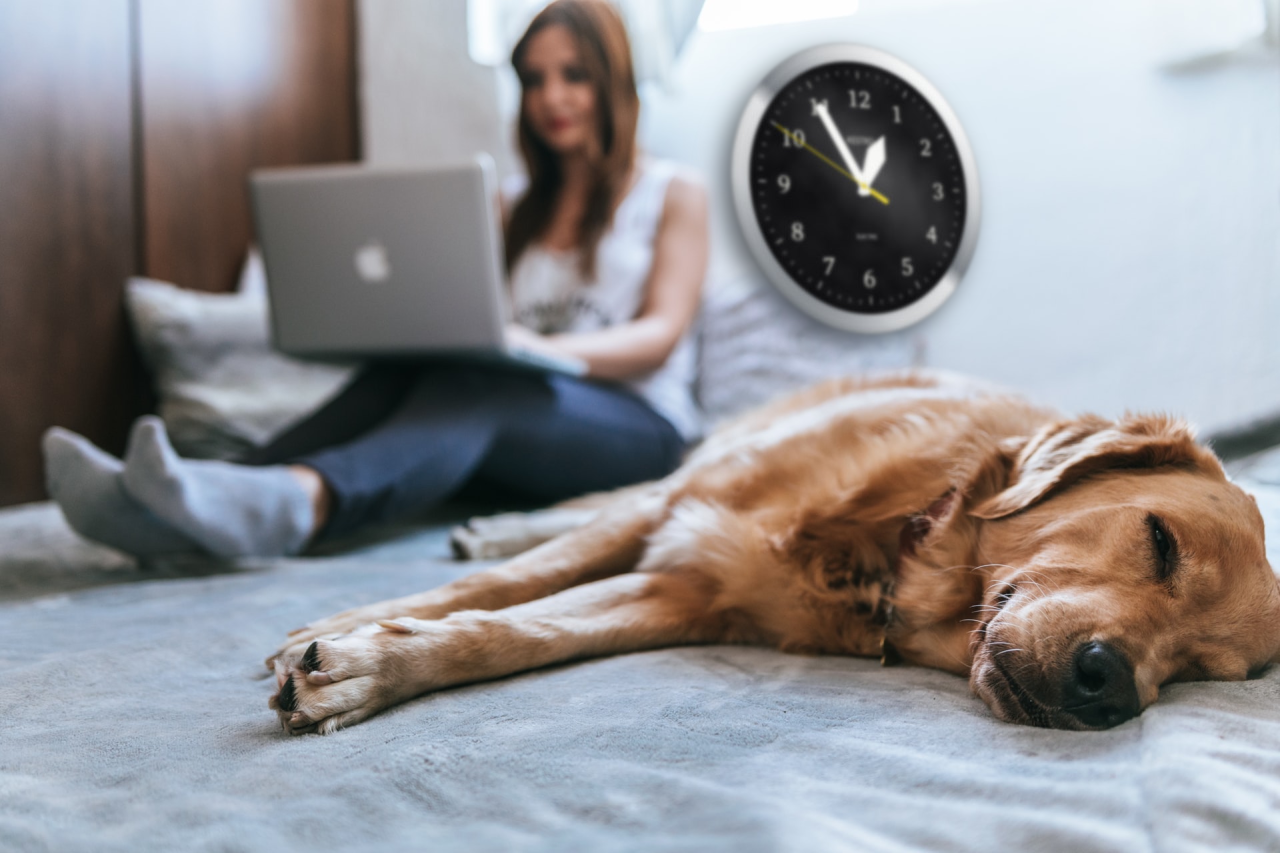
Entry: h=12 m=54 s=50
